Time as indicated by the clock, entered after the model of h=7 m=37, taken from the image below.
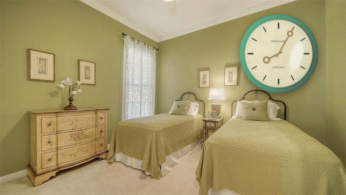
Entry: h=8 m=5
